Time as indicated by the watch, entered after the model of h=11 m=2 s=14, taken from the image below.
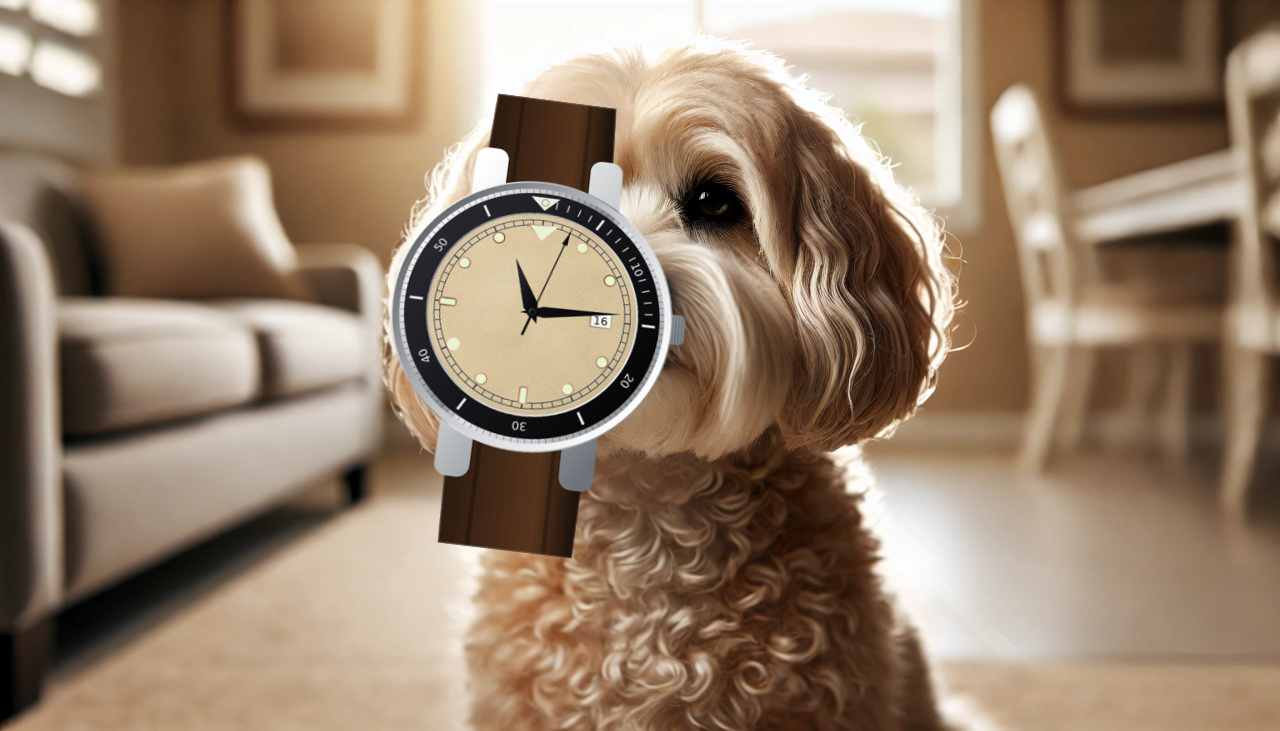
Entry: h=11 m=14 s=3
